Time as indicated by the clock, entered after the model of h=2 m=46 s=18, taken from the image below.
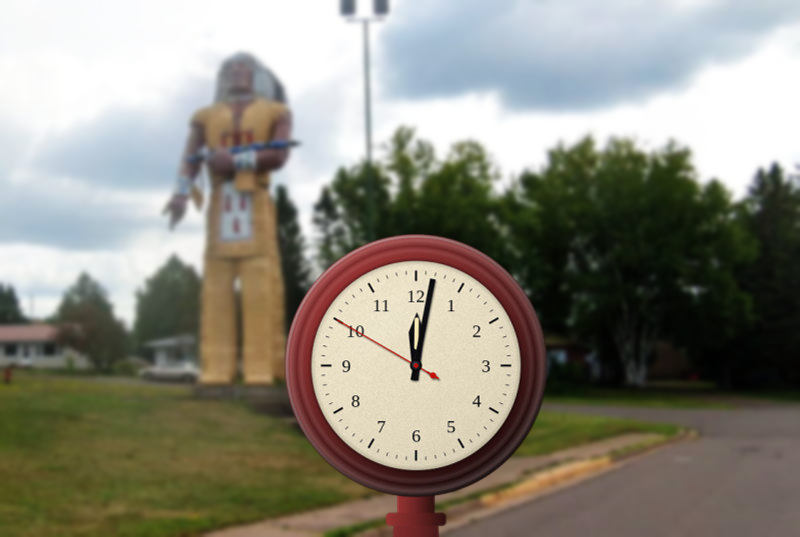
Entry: h=12 m=1 s=50
